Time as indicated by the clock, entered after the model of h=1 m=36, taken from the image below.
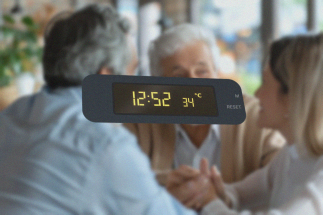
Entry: h=12 m=52
